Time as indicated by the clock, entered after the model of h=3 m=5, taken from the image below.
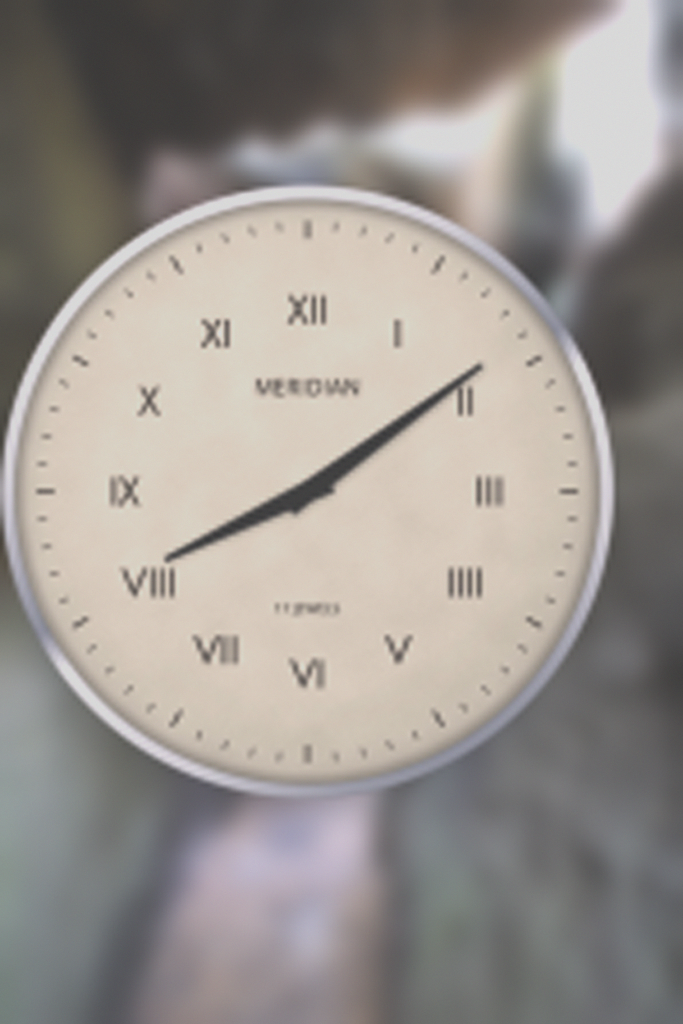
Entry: h=8 m=9
